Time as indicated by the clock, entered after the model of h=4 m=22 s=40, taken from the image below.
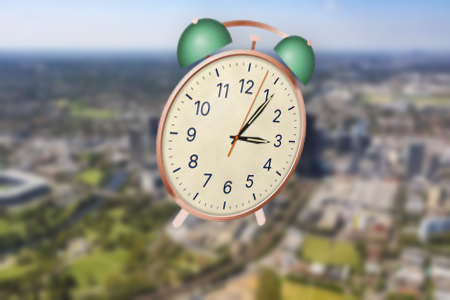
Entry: h=3 m=6 s=3
